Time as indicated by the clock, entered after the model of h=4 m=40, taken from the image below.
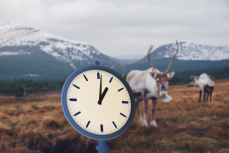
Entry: h=1 m=1
